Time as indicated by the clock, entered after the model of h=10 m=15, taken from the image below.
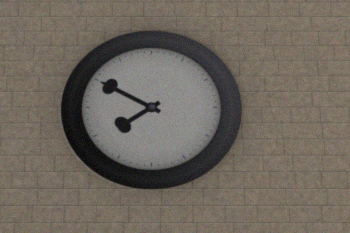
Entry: h=7 m=50
